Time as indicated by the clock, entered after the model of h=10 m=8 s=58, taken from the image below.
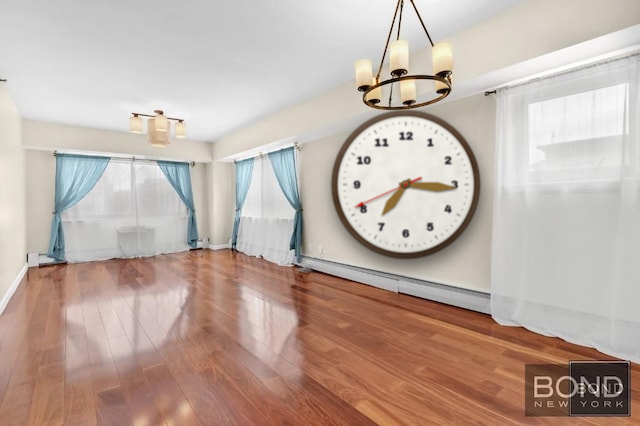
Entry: h=7 m=15 s=41
